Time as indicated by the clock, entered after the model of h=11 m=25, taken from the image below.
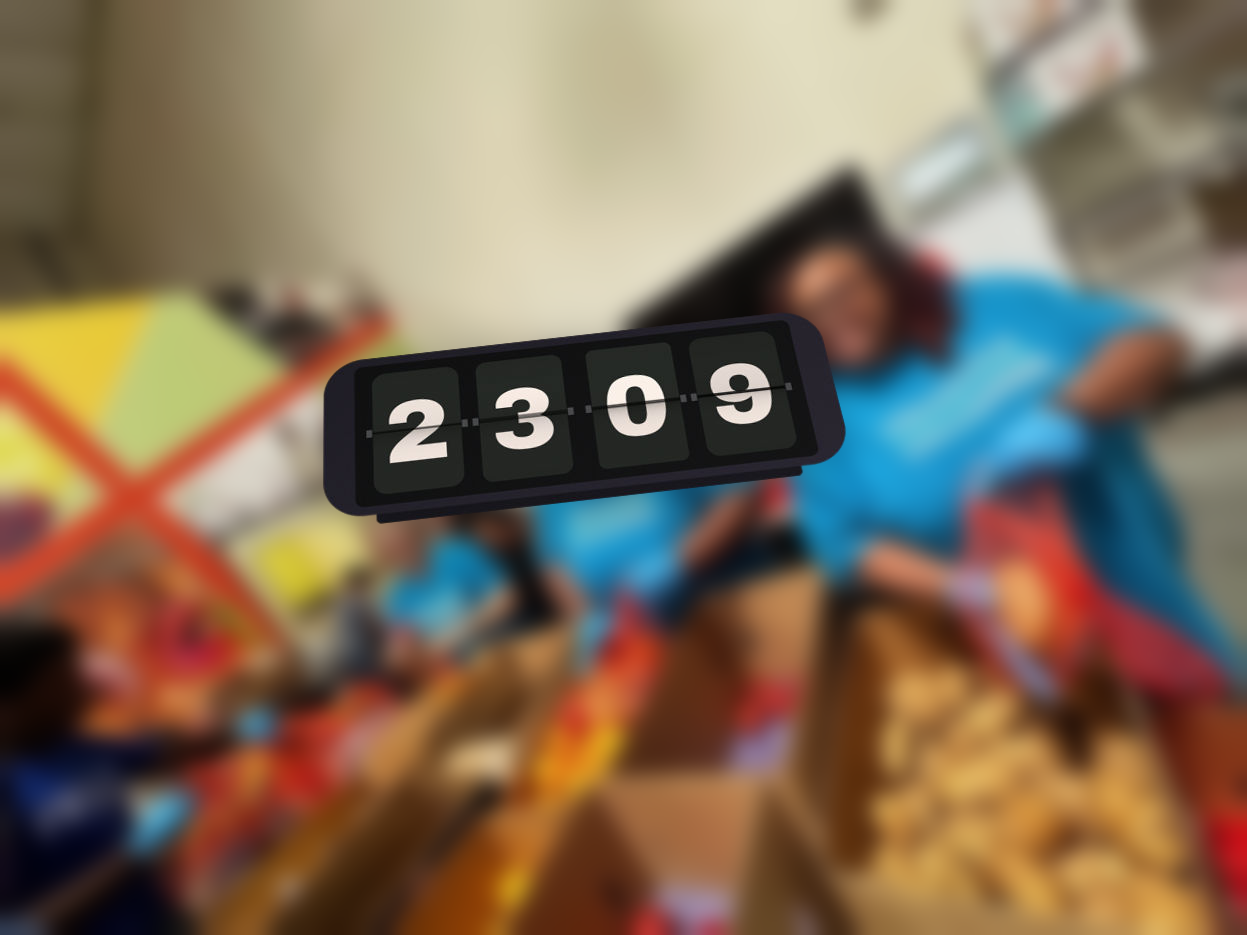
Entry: h=23 m=9
